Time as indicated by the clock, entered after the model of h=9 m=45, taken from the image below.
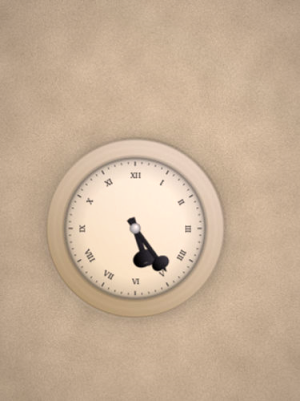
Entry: h=5 m=24
